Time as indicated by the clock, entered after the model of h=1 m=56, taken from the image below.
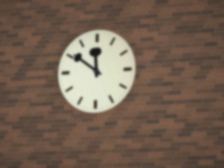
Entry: h=11 m=51
